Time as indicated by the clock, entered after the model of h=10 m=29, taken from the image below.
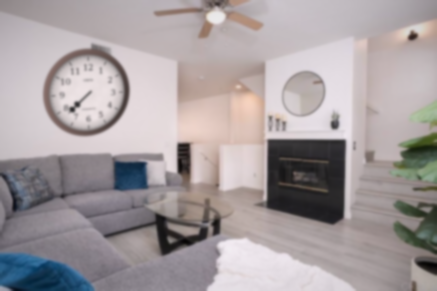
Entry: h=7 m=38
